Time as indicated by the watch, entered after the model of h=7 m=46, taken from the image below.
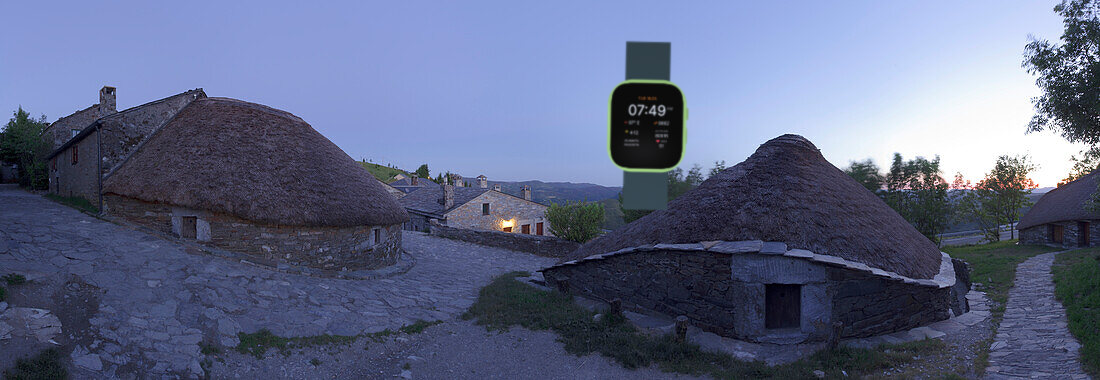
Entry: h=7 m=49
